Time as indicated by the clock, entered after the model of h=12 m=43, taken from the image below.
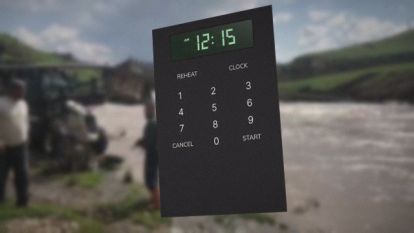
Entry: h=12 m=15
